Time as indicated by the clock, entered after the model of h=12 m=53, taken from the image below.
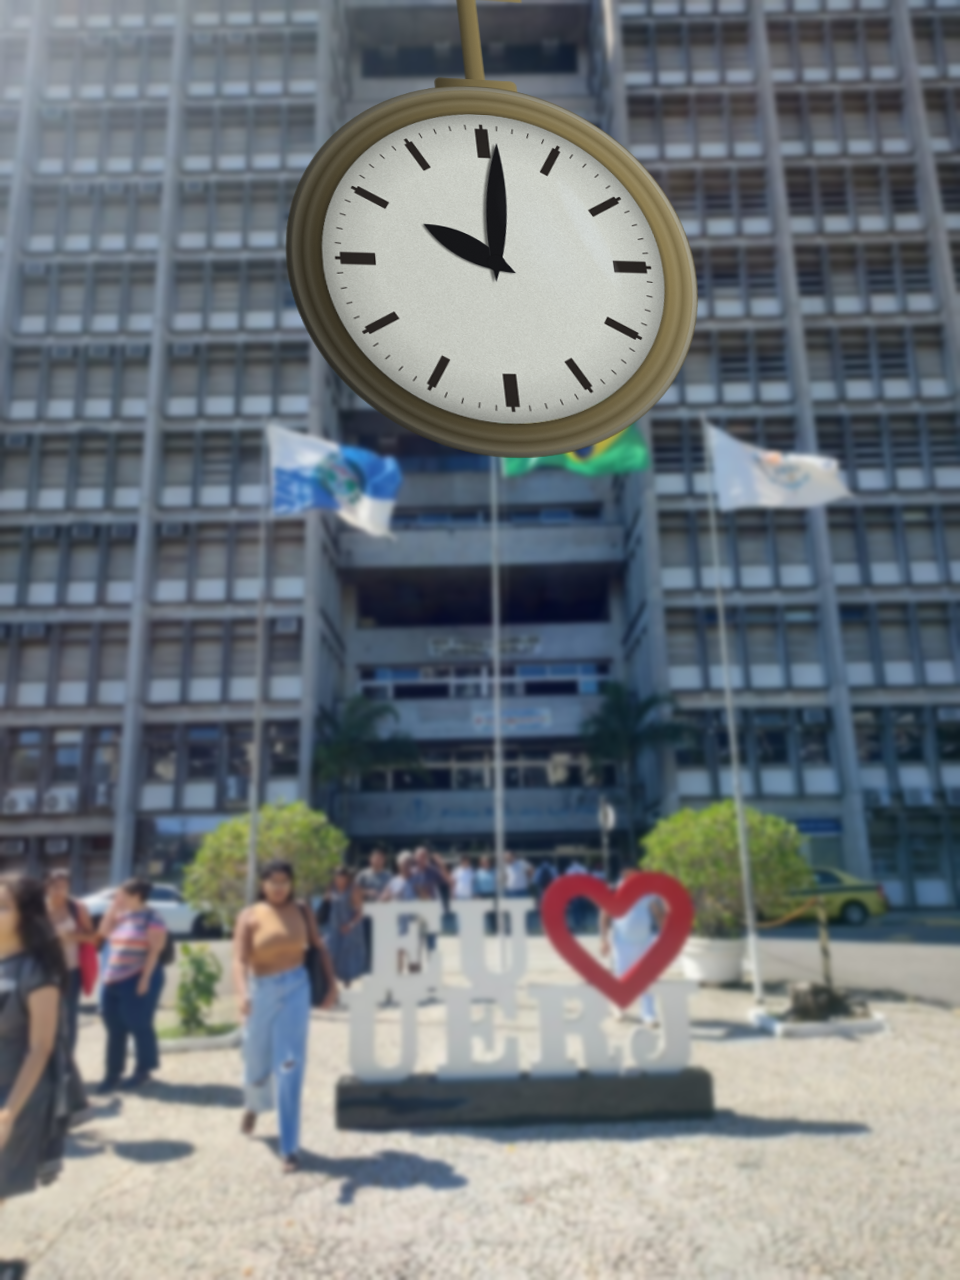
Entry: h=10 m=1
